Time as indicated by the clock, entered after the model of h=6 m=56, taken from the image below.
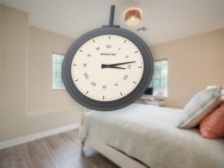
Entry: h=3 m=13
